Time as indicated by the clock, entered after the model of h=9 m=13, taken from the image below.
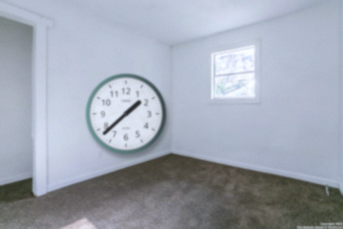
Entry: h=1 m=38
